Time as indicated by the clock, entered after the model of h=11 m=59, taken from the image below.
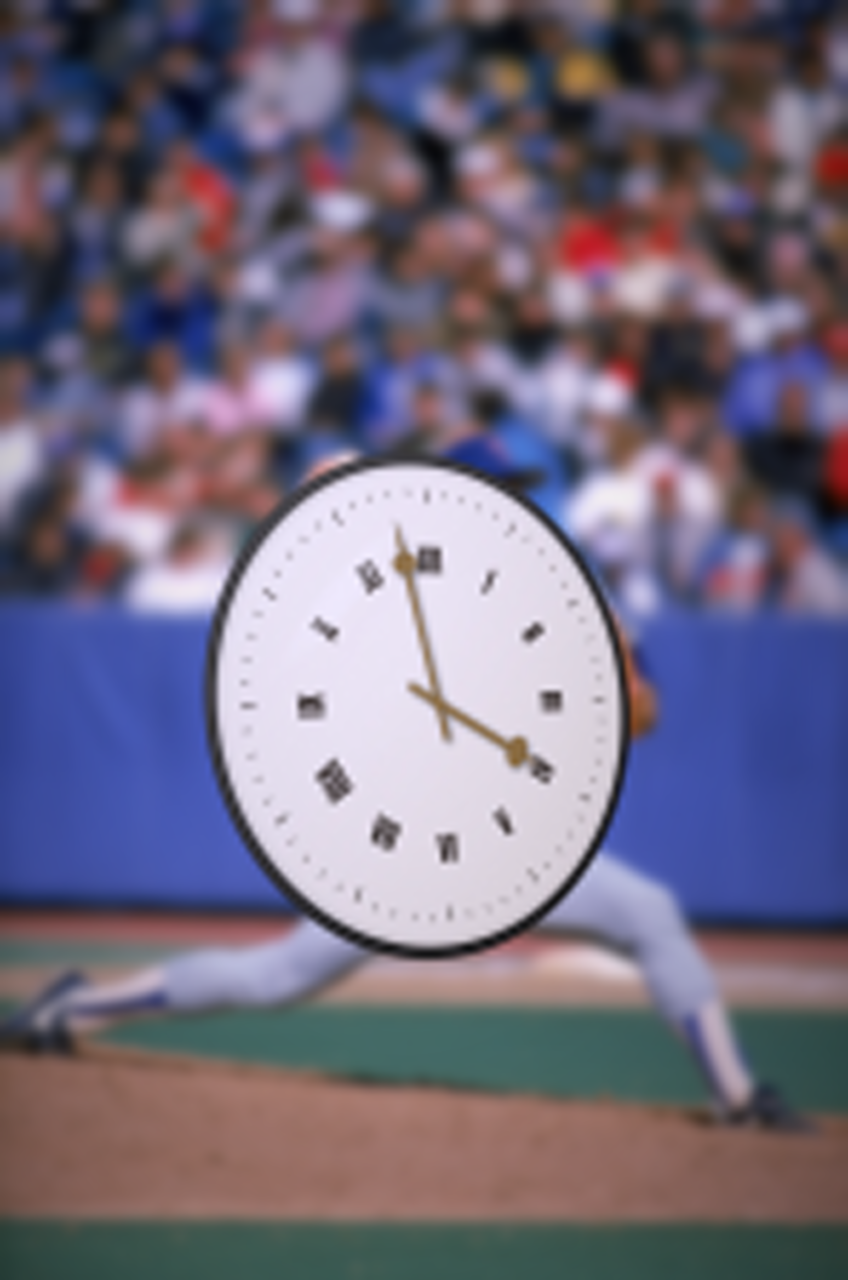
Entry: h=3 m=58
